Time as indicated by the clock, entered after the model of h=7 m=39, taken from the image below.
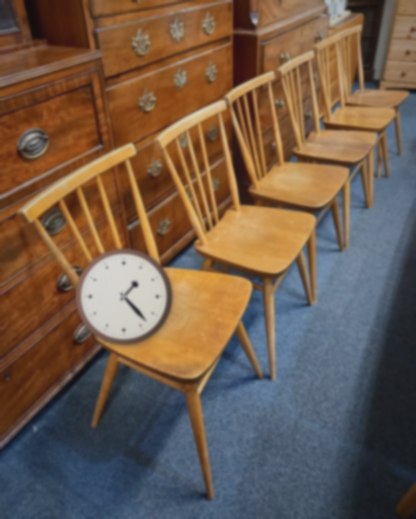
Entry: h=1 m=23
